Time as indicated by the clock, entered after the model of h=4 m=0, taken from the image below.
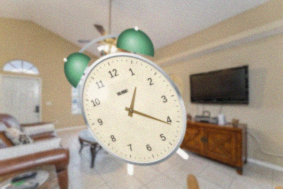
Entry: h=1 m=21
